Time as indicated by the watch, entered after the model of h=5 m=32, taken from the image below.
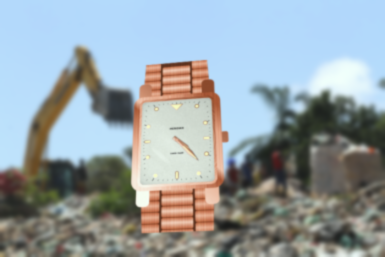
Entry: h=4 m=23
